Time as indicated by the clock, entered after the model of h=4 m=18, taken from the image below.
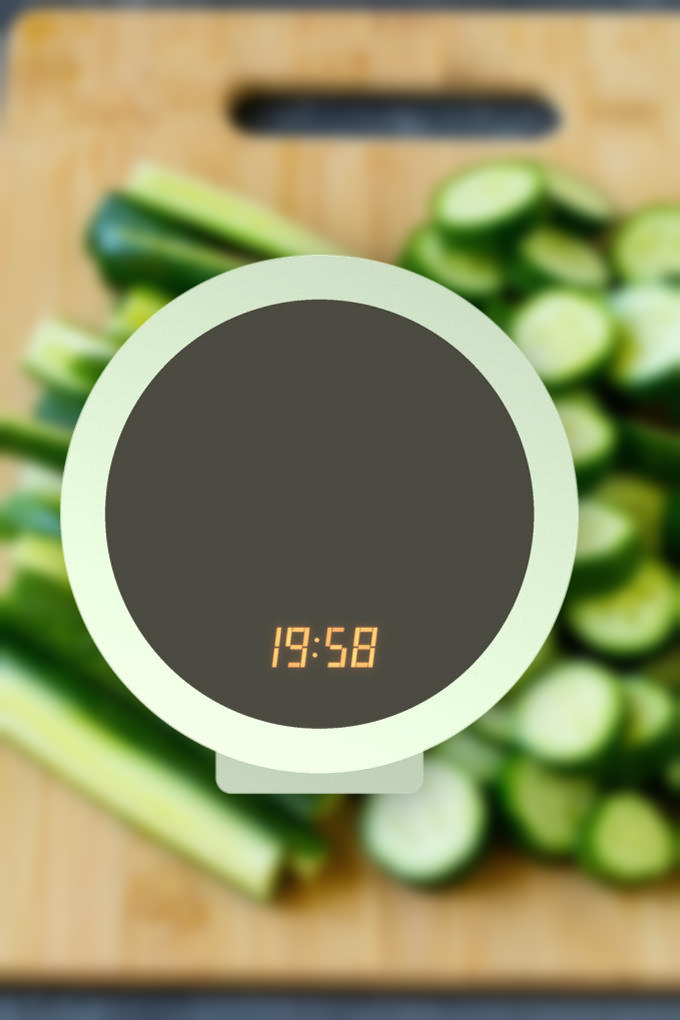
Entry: h=19 m=58
